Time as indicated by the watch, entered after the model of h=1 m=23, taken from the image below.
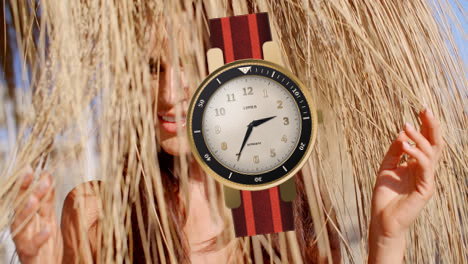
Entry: h=2 m=35
